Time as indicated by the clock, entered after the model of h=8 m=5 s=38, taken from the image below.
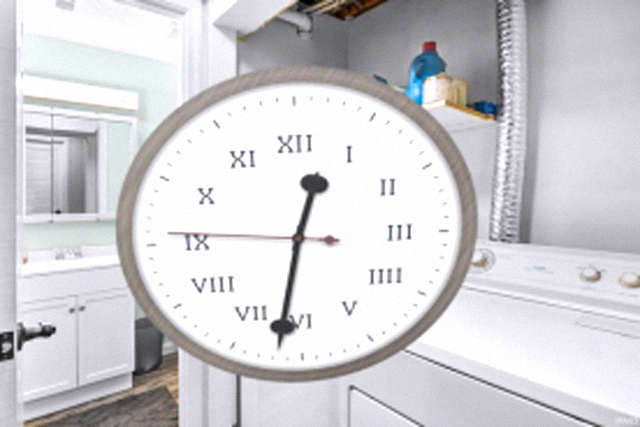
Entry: h=12 m=31 s=46
